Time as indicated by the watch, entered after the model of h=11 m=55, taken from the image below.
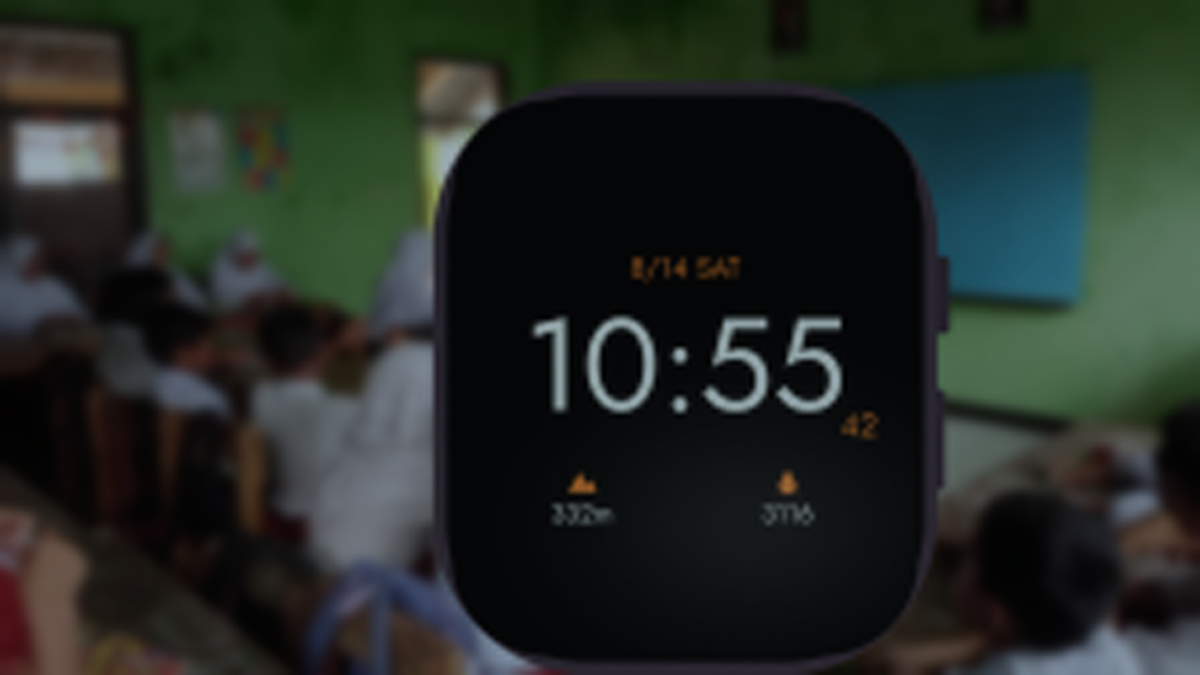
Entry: h=10 m=55
